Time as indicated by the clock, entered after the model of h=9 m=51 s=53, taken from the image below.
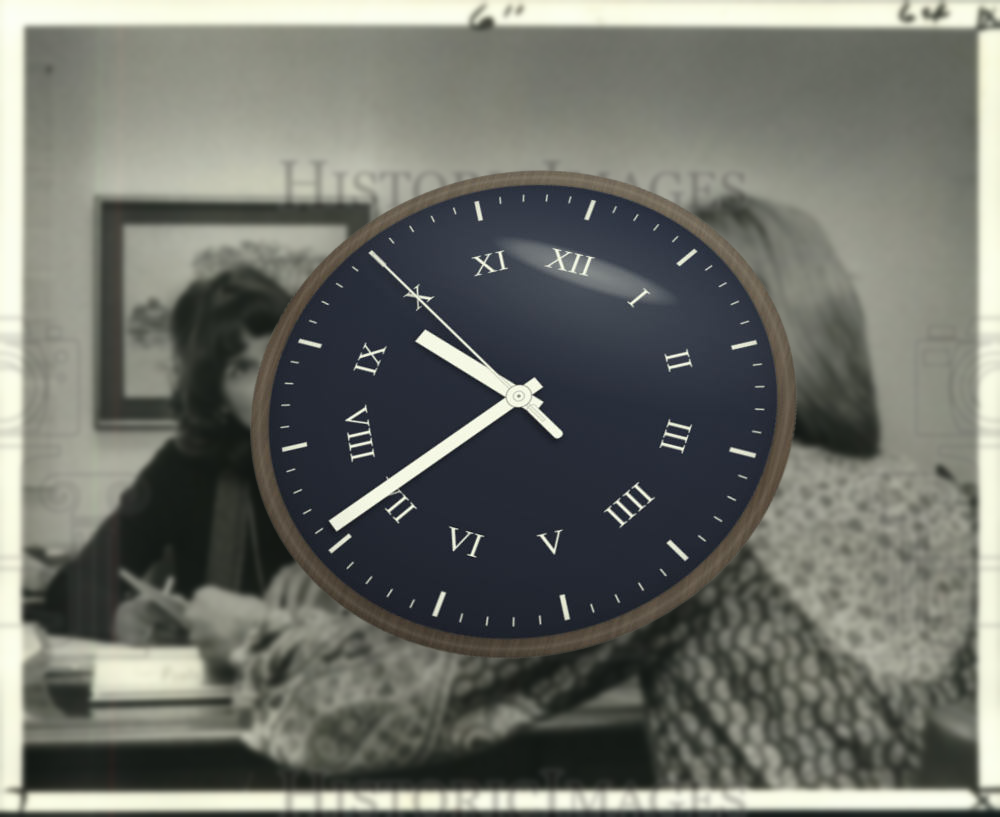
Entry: h=9 m=35 s=50
